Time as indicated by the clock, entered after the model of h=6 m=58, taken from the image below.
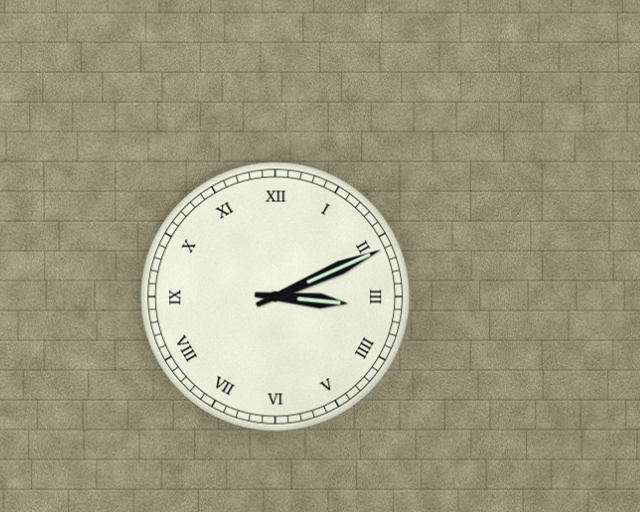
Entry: h=3 m=11
